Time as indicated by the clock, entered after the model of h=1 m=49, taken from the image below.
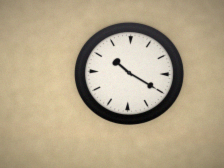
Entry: h=10 m=20
